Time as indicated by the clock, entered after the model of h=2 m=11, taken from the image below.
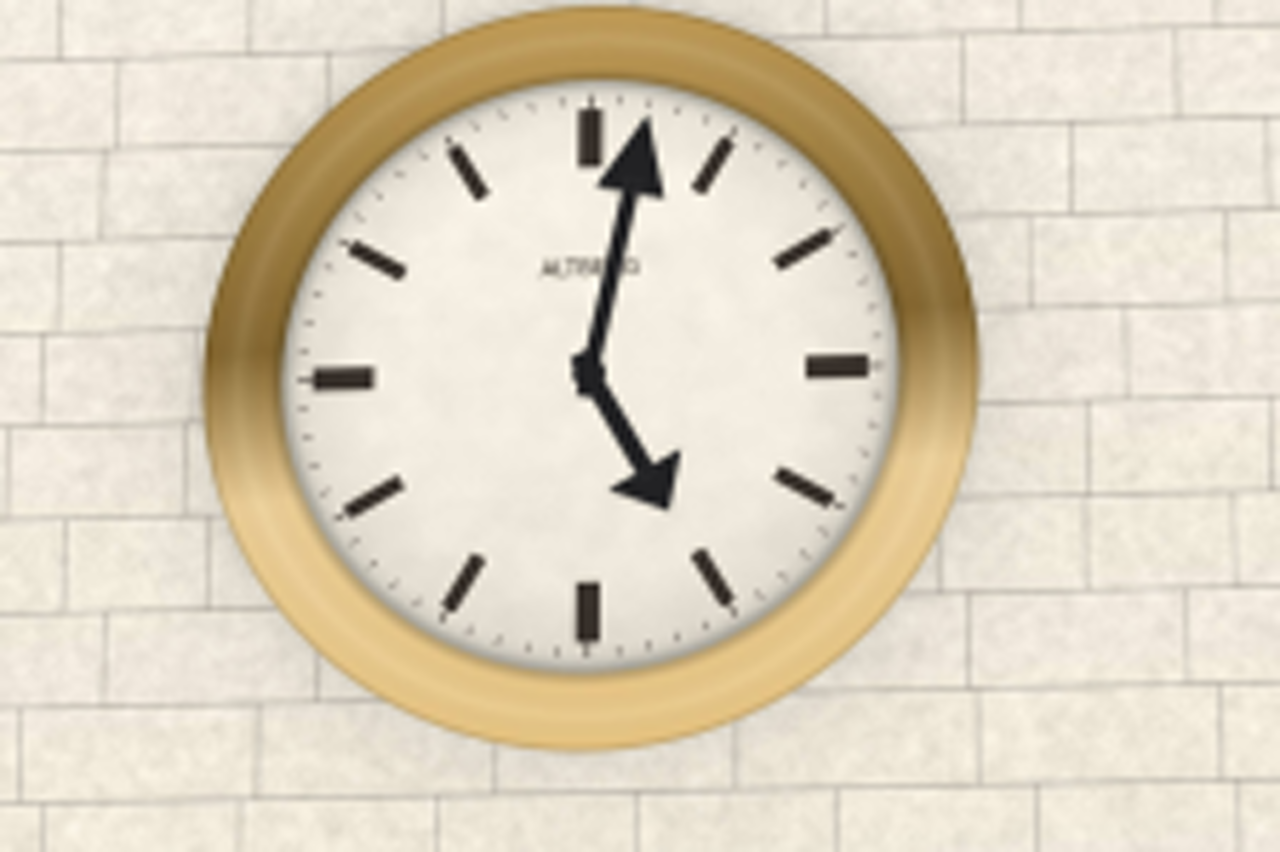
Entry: h=5 m=2
